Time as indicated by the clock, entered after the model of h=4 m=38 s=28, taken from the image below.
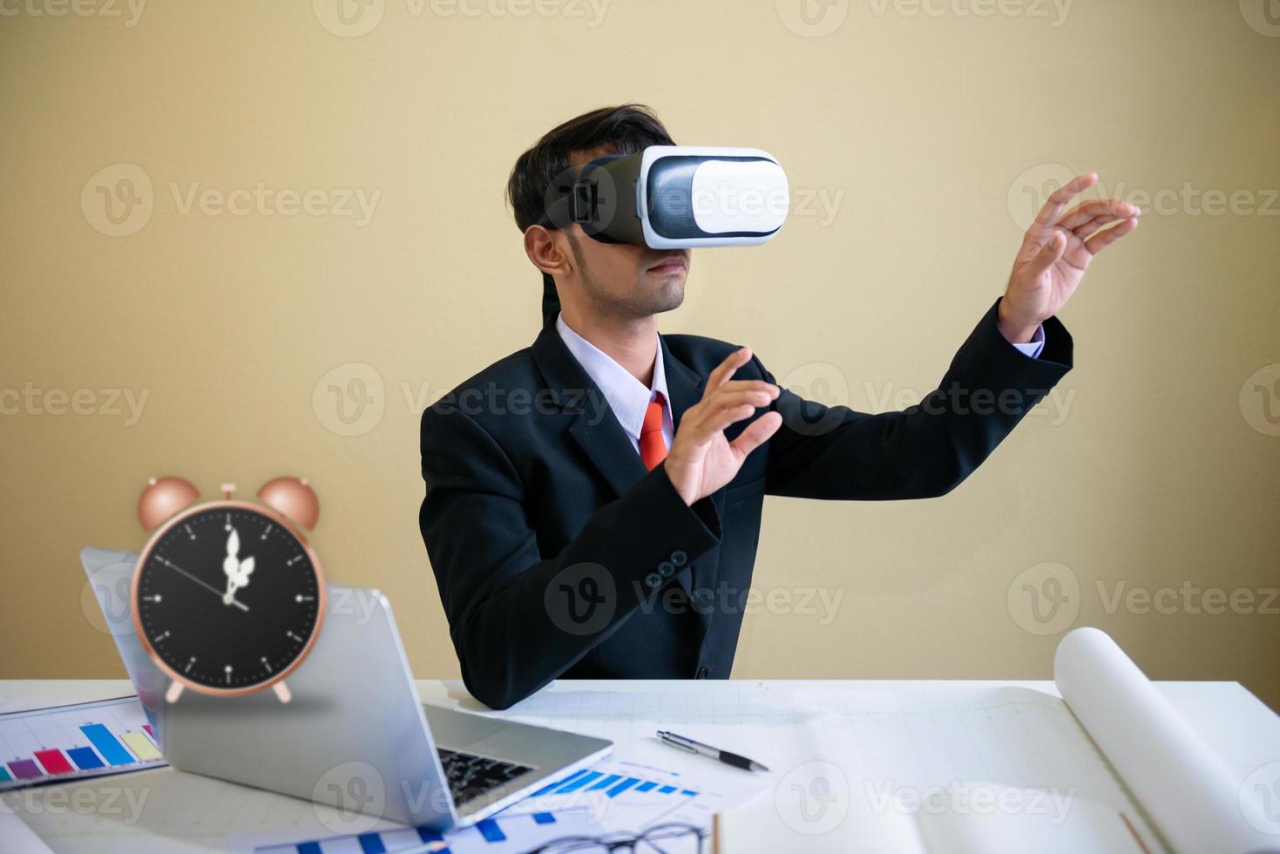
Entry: h=1 m=0 s=50
